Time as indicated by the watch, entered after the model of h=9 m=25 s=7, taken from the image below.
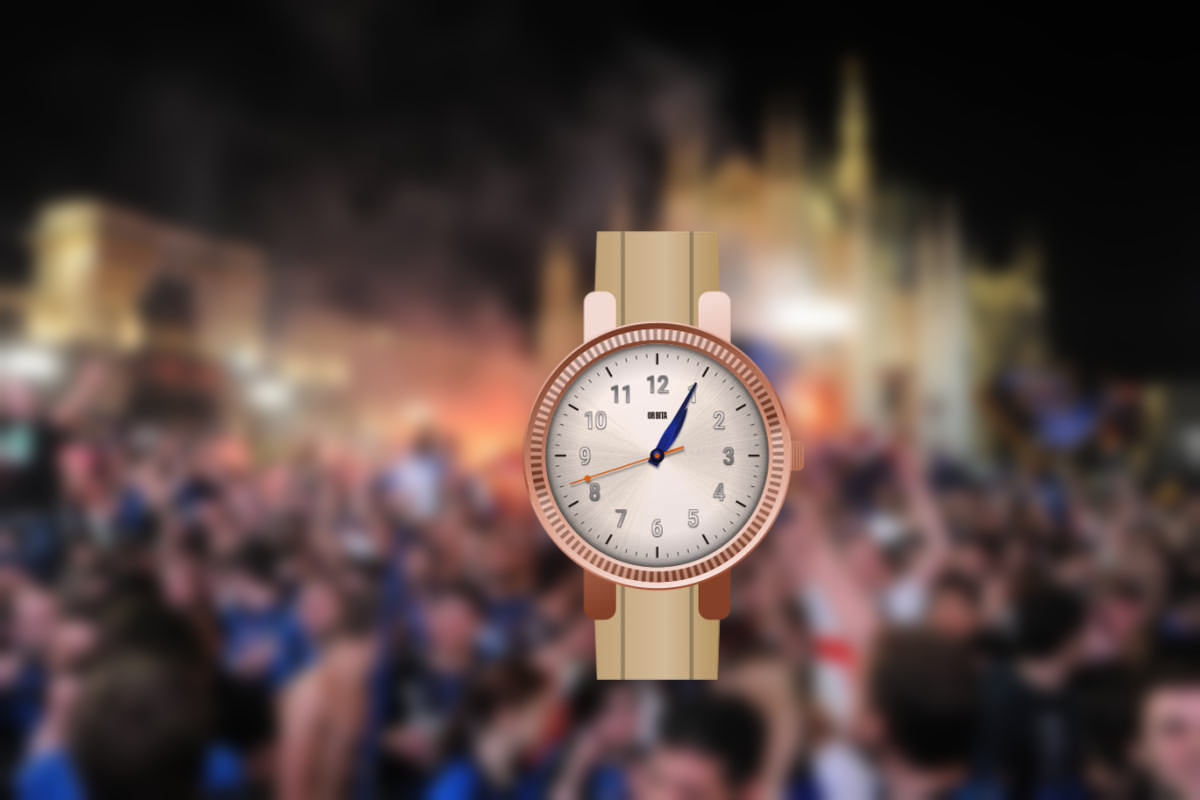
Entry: h=1 m=4 s=42
